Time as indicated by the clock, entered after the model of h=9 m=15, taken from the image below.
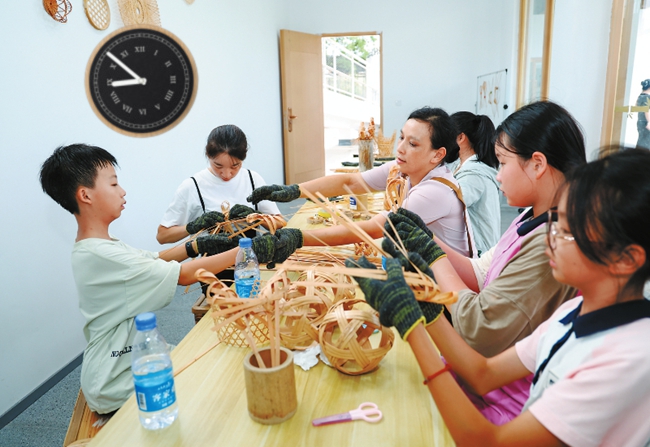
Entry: h=8 m=52
